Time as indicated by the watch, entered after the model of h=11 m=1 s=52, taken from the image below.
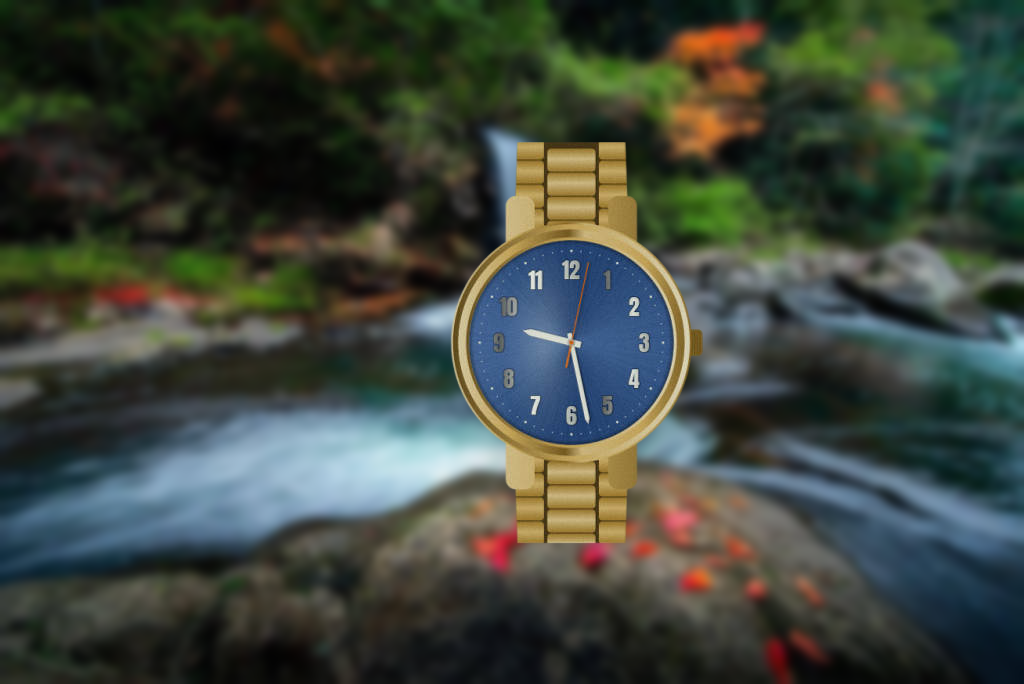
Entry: h=9 m=28 s=2
